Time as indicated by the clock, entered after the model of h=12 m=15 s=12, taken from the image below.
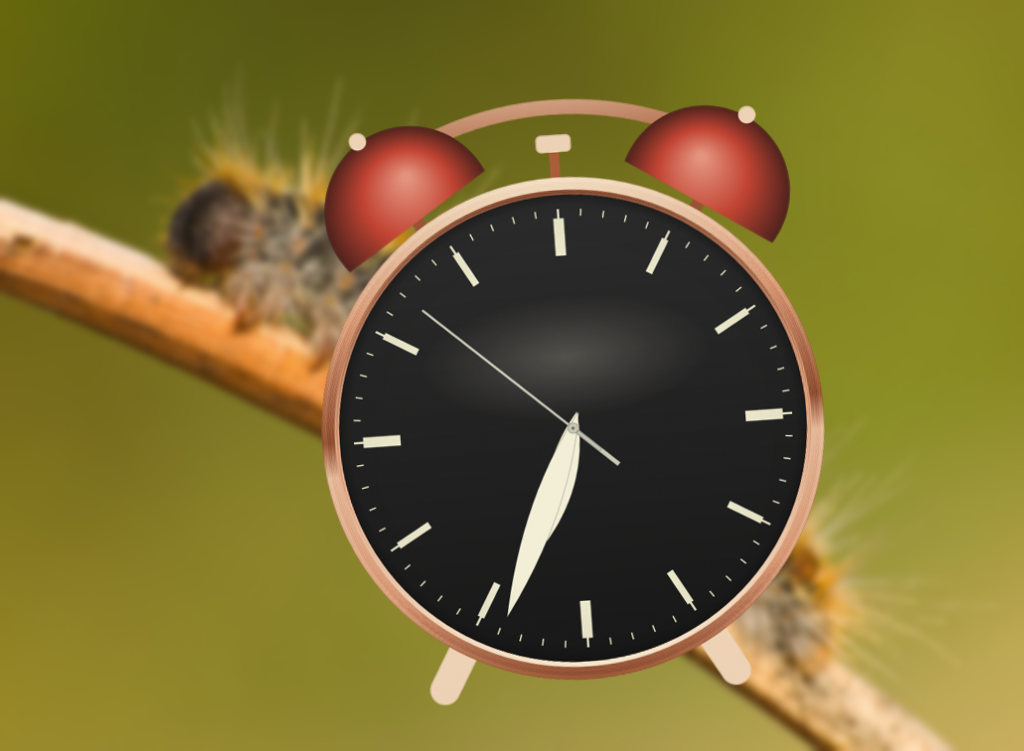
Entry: h=6 m=33 s=52
